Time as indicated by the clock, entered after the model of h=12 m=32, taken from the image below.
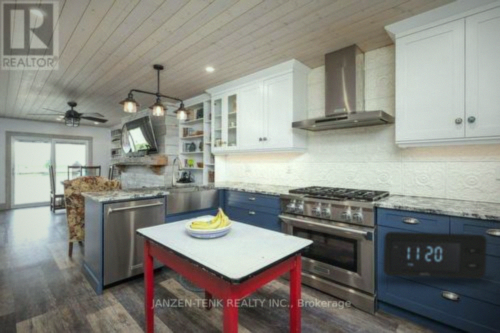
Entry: h=11 m=20
